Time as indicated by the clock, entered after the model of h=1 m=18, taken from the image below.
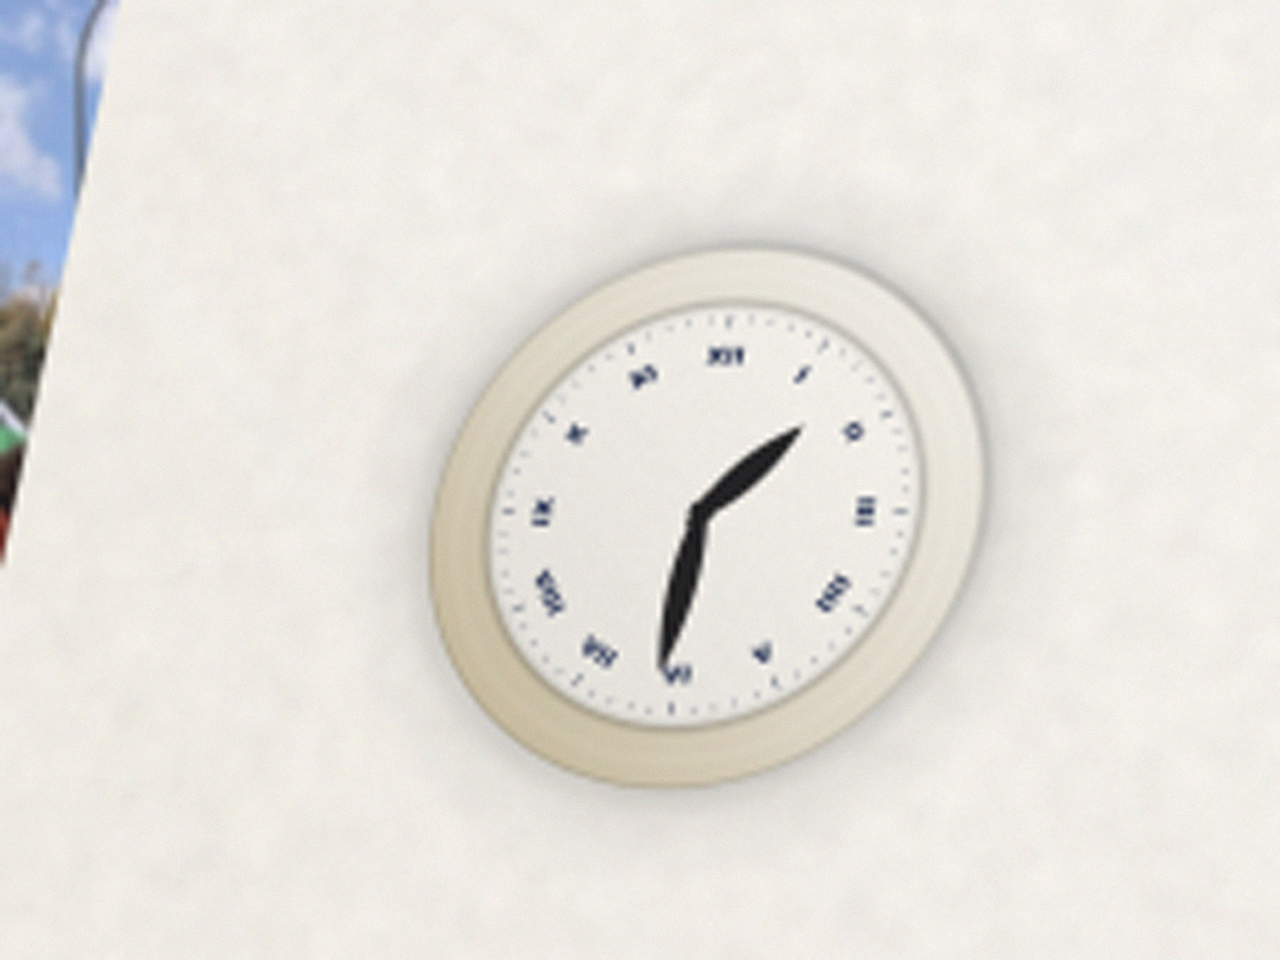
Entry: h=1 m=31
